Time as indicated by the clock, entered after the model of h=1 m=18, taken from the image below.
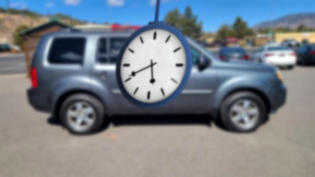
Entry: h=5 m=41
